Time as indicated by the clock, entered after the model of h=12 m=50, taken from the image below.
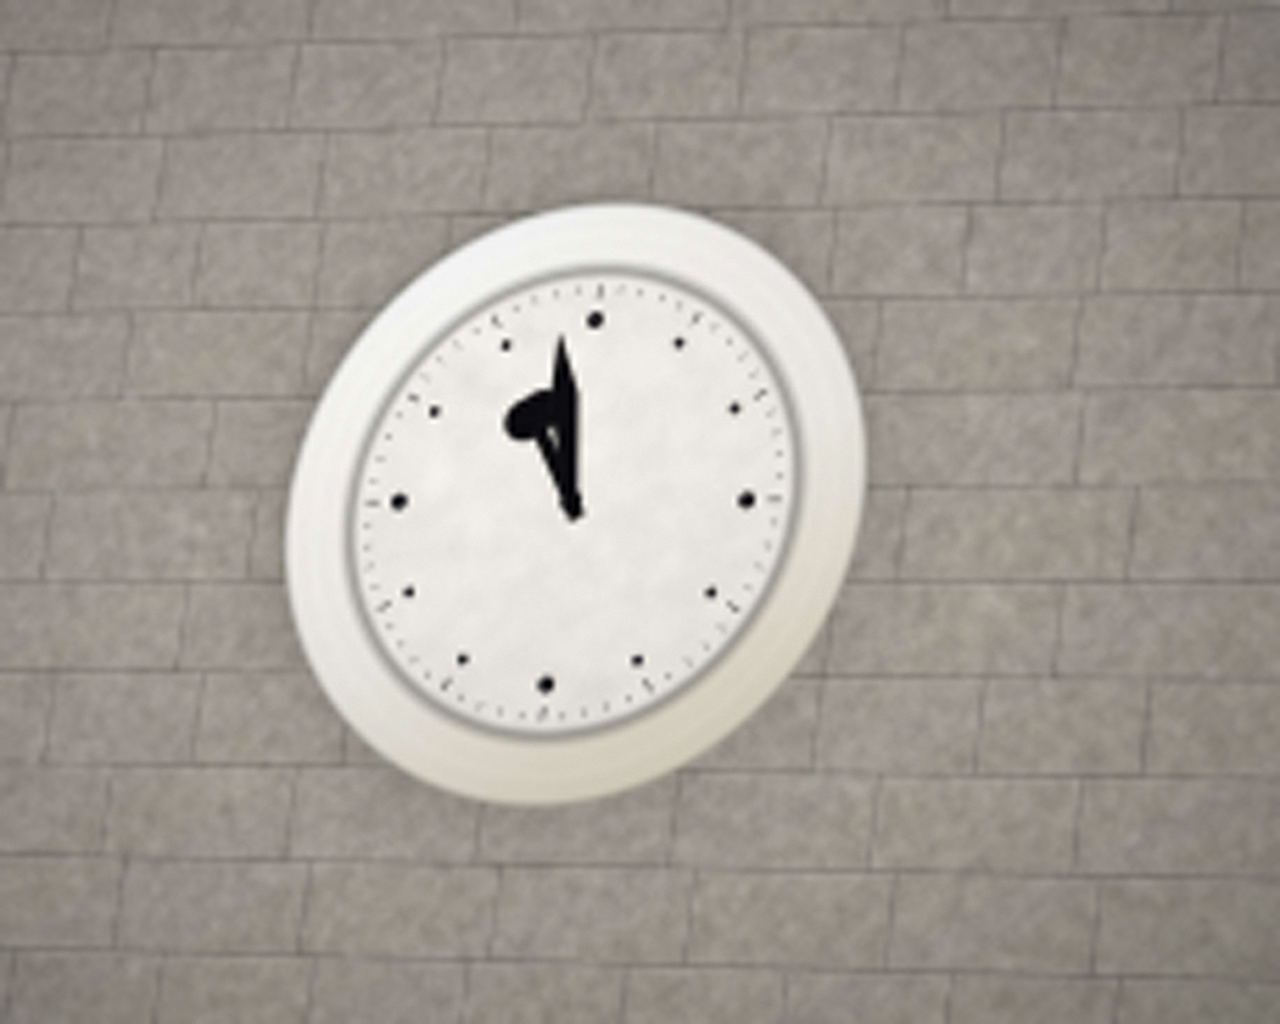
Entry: h=10 m=58
